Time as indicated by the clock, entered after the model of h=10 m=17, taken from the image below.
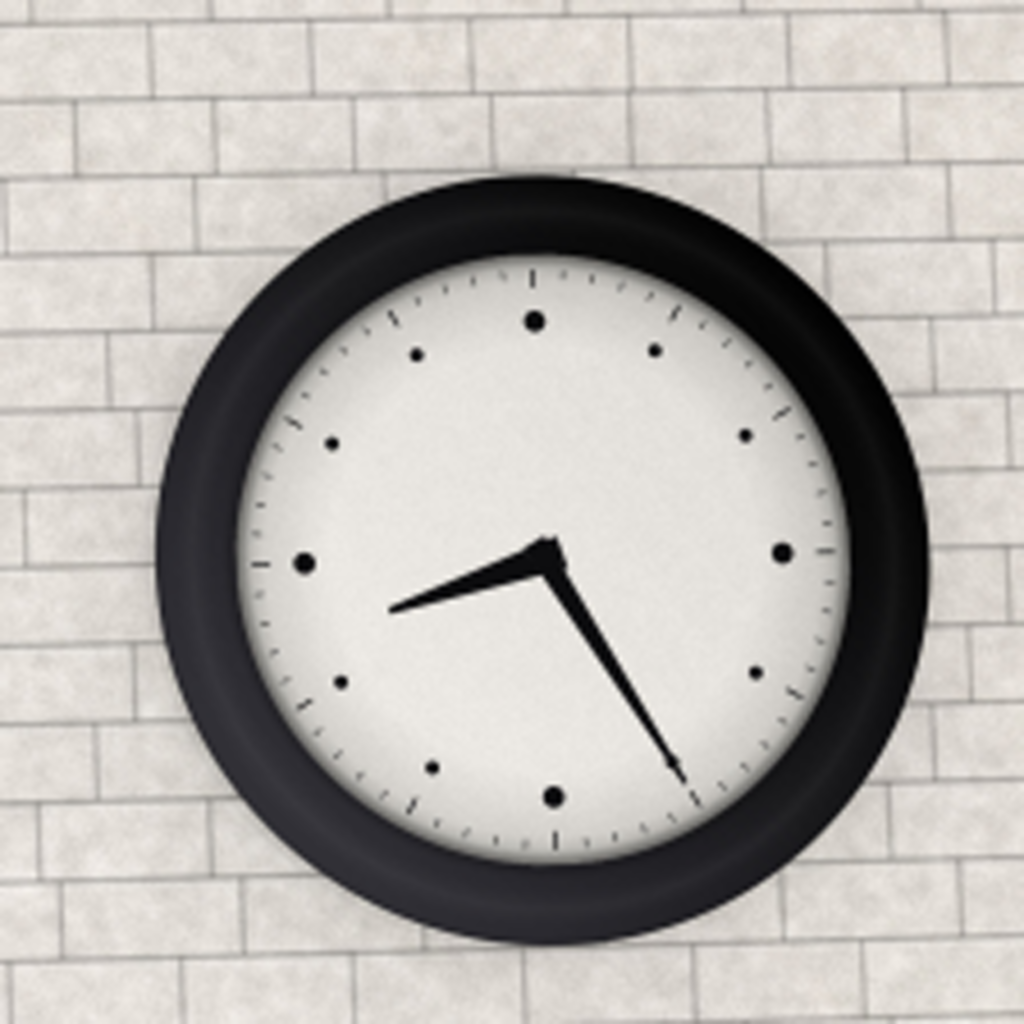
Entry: h=8 m=25
